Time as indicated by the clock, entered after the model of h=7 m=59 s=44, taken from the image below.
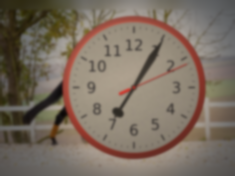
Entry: h=7 m=5 s=11
